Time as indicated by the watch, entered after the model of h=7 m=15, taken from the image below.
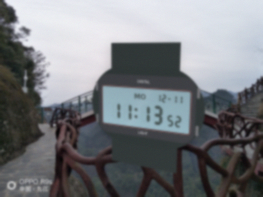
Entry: h=11 m=13
